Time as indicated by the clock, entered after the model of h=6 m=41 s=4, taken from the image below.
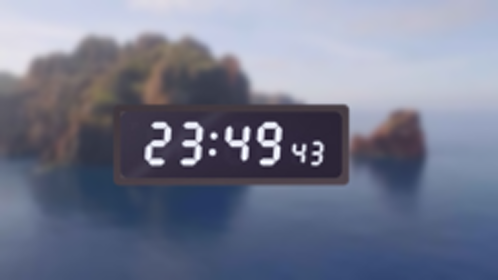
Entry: h=23 m=49 s=43
